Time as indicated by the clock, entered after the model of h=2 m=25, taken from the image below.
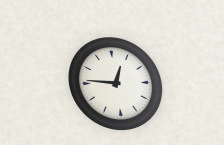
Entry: h=12 m=46
